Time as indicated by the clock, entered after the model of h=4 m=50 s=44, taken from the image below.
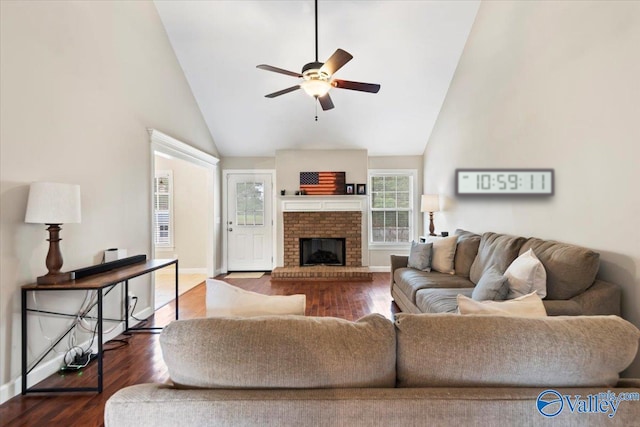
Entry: h=10 m=59 s=11
